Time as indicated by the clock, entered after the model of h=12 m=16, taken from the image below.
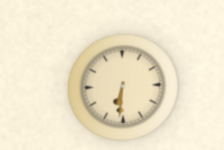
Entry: h=6 m=31
